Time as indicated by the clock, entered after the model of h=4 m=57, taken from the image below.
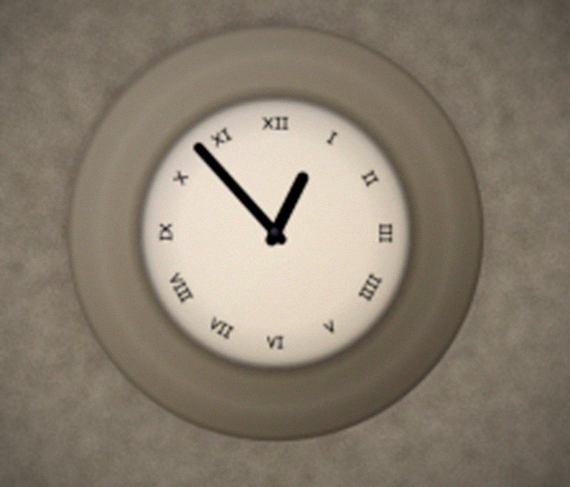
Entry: h=12 m=53
